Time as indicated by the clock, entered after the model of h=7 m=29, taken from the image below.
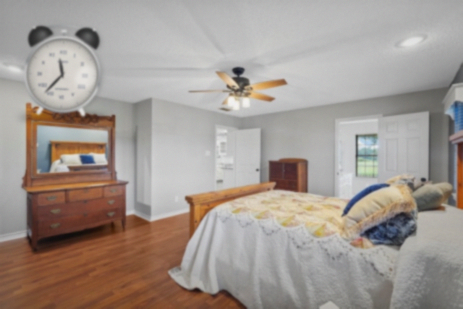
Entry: h=11 m=37
